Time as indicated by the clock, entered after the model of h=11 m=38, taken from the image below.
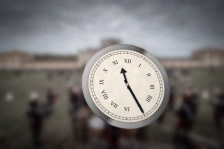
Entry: h=11 m=25
